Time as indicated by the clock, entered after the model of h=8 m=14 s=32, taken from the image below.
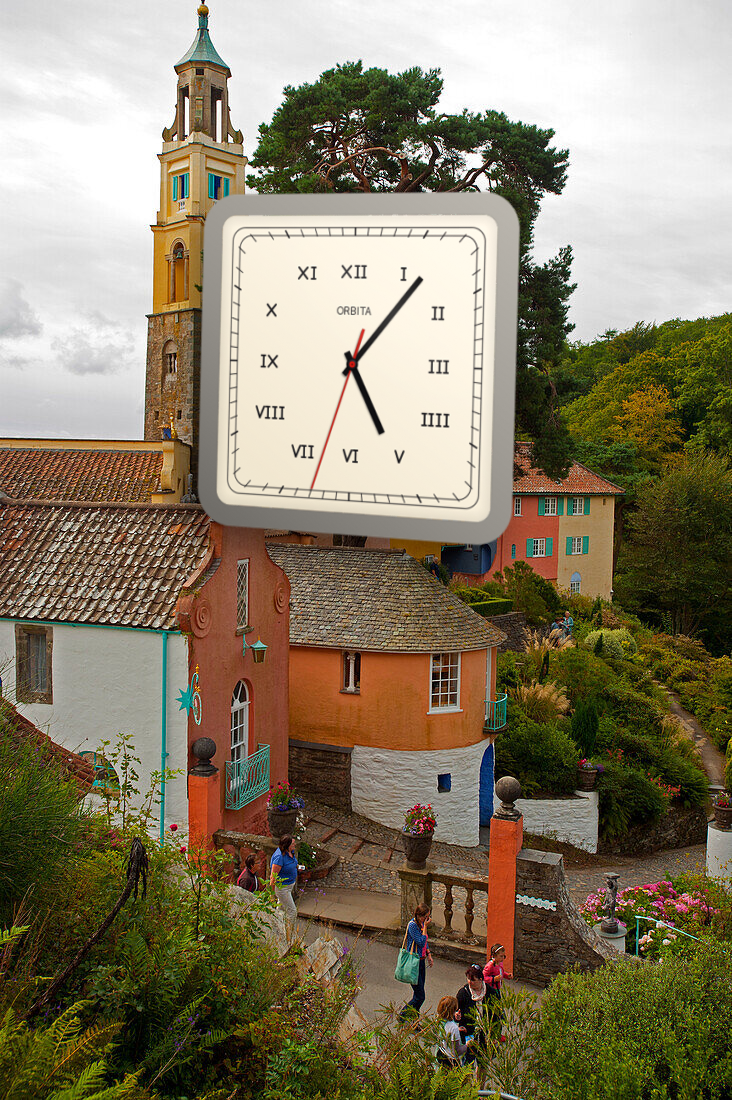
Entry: h=5 m=6 s=33
